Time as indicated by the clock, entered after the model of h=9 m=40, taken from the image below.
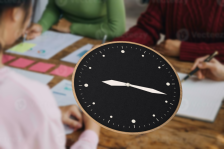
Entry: h=9 m=18
